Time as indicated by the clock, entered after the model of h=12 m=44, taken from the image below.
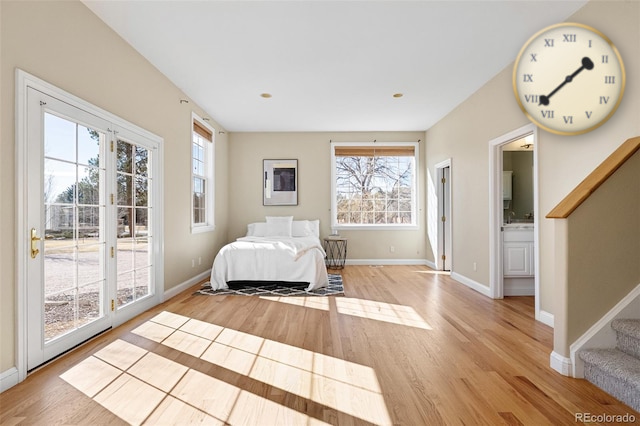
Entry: h=1 m=38
